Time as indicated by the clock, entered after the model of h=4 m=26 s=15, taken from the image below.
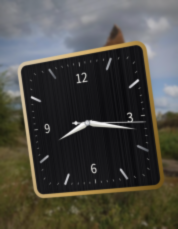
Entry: h=8 m=17 s=16
